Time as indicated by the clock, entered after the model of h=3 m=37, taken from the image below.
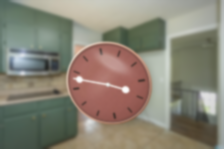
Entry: h=3 m=48
